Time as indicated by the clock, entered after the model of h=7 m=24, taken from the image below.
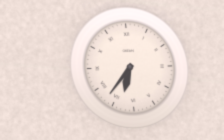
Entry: h=6 m=37
